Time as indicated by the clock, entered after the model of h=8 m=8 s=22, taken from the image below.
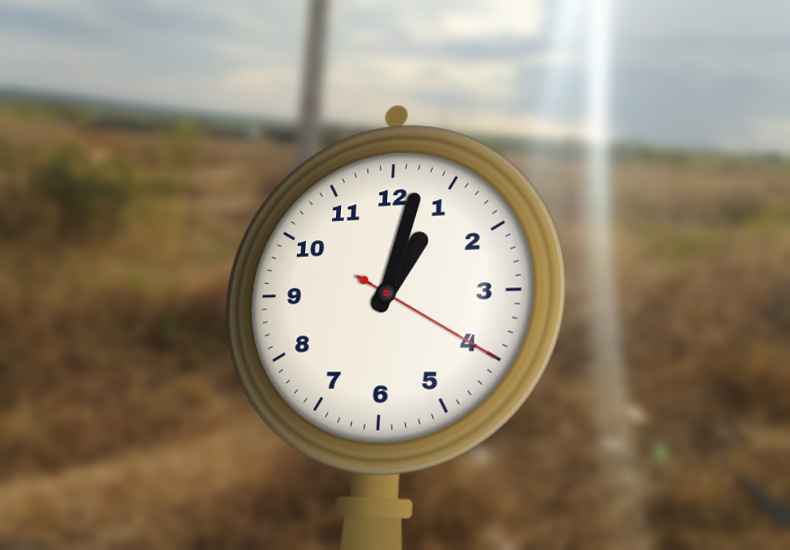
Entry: h=1 m=2 s=20
